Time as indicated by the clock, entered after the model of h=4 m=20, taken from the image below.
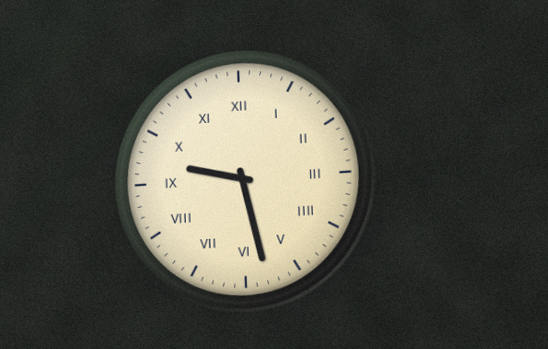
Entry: h=9 m=28
